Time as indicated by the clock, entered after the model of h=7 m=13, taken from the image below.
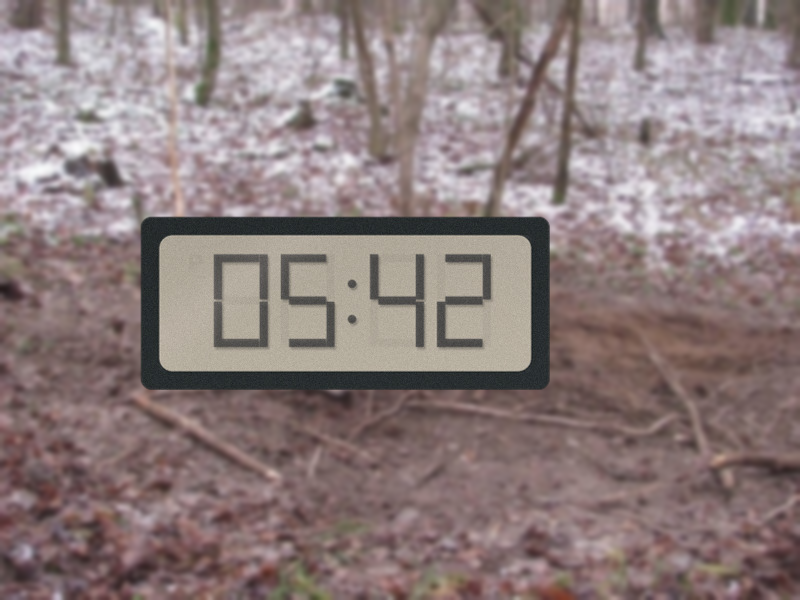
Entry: h=5 m=42
